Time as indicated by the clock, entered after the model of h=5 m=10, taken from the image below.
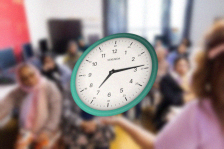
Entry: h=7 m=14
